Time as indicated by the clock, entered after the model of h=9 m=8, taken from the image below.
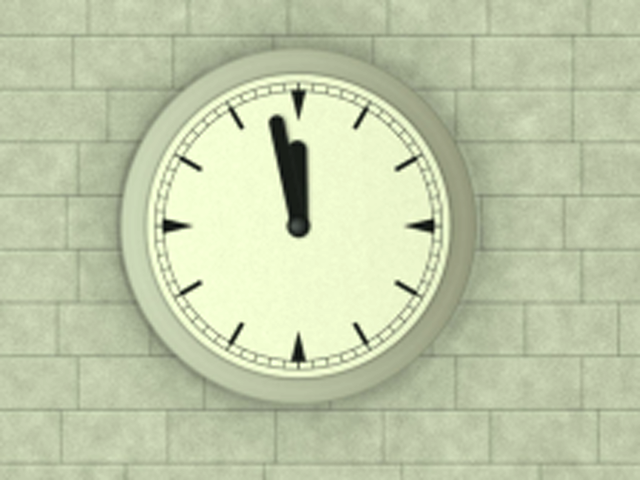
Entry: h=11 m=58
